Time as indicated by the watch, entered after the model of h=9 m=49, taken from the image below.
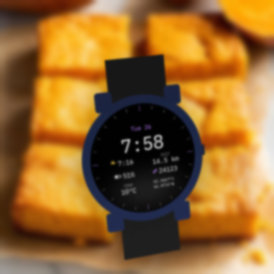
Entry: h=7 m=58
